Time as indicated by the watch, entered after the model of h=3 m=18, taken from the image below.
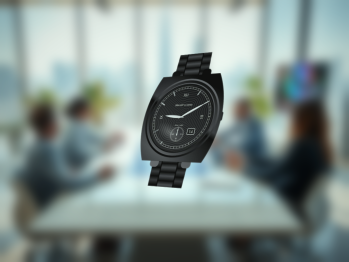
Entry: h=9 m=10
